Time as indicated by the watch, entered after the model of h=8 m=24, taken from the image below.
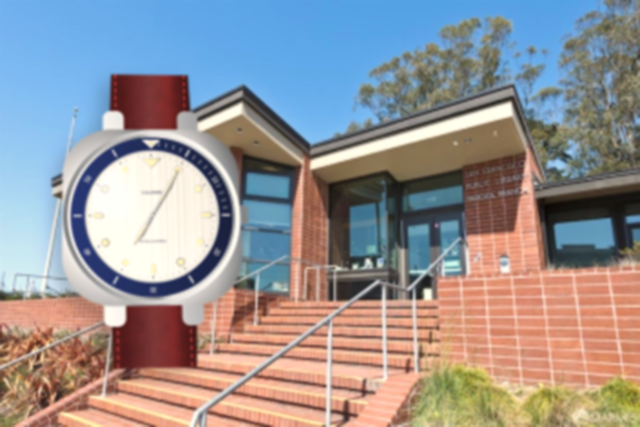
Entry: h=7 m=5
